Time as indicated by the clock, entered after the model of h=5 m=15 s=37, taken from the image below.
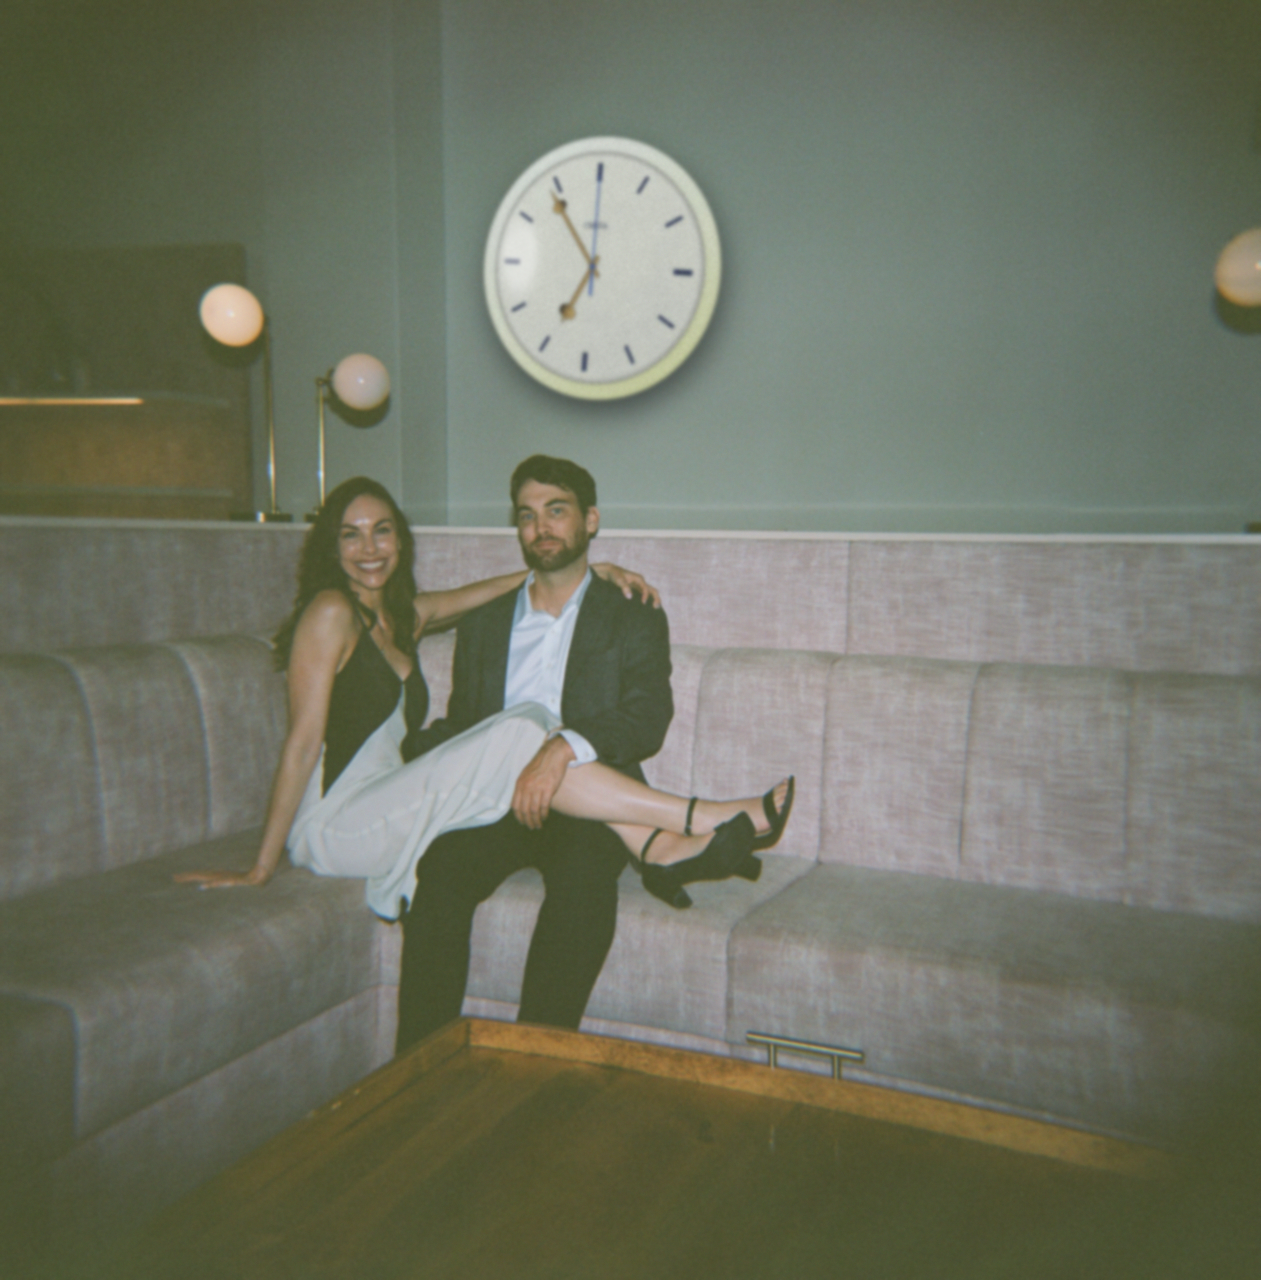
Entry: h=6 m=54 s=0
